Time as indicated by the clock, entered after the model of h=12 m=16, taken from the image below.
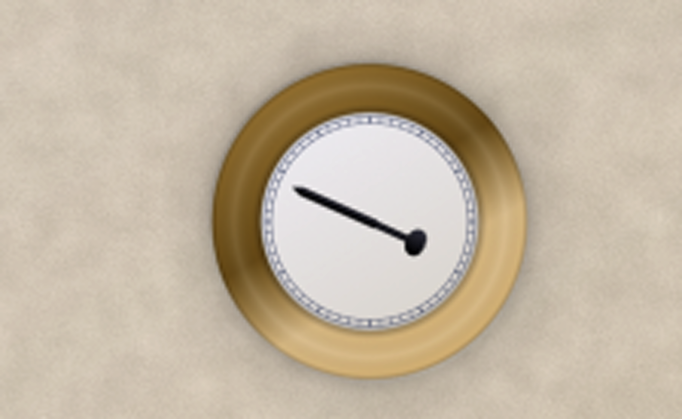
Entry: h=3 m=49
